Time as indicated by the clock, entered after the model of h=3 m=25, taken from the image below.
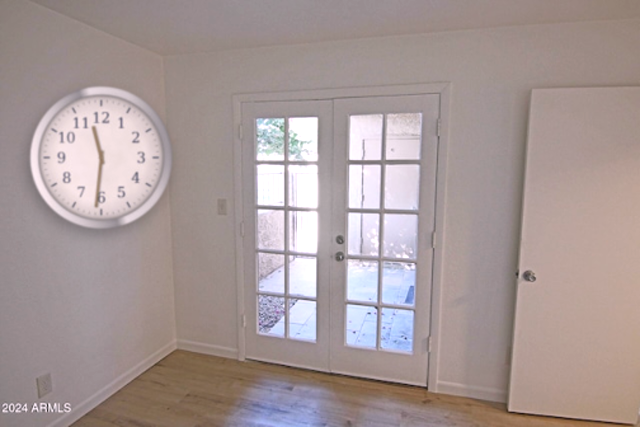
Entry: h=11 m=31
